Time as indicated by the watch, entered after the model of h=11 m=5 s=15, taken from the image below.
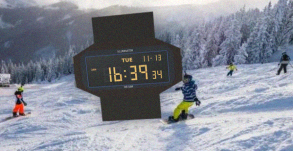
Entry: h=16 m=39 s=34
